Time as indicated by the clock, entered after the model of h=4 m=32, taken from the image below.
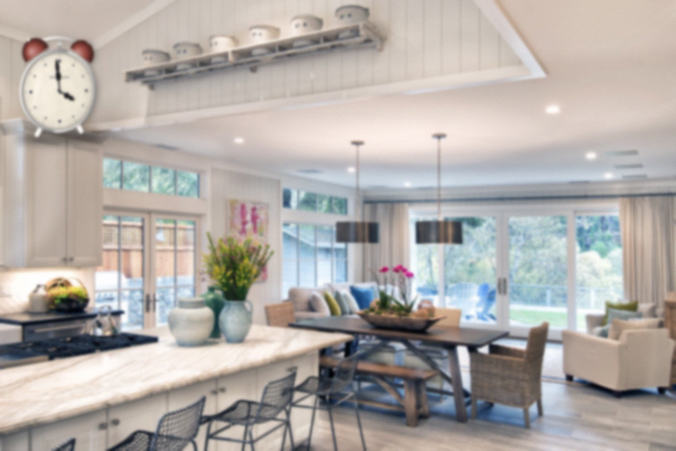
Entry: h=3 m=59
